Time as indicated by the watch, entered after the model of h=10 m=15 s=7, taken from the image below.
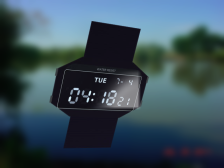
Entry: h=4 m=18 s=21
